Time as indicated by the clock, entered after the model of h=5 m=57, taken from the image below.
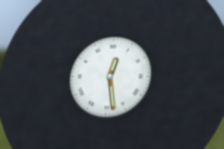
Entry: h=12 m=28
